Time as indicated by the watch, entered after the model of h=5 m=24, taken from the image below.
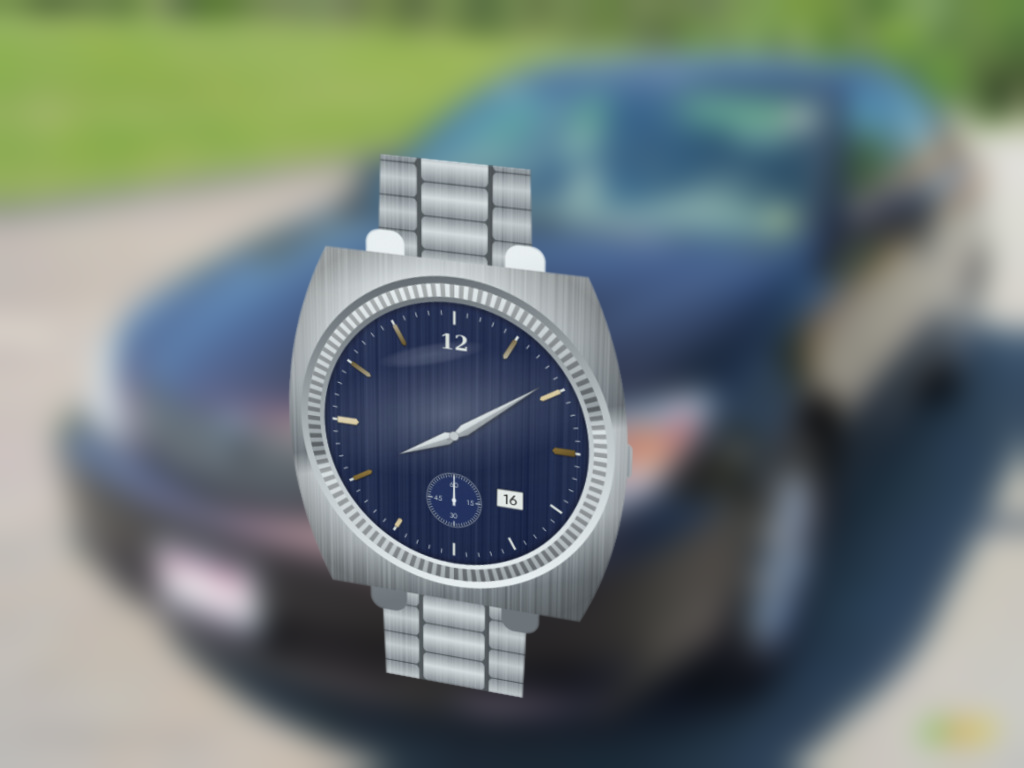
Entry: h=8 m=9
